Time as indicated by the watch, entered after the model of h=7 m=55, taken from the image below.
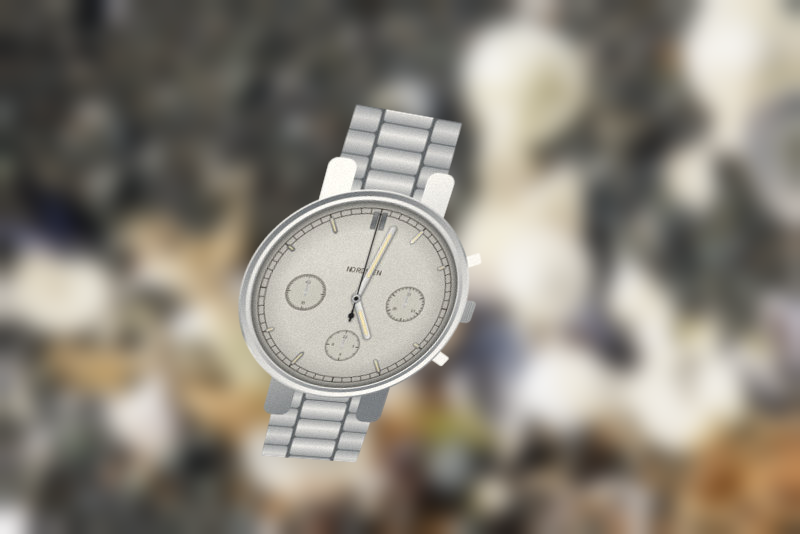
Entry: h=5 m=2
